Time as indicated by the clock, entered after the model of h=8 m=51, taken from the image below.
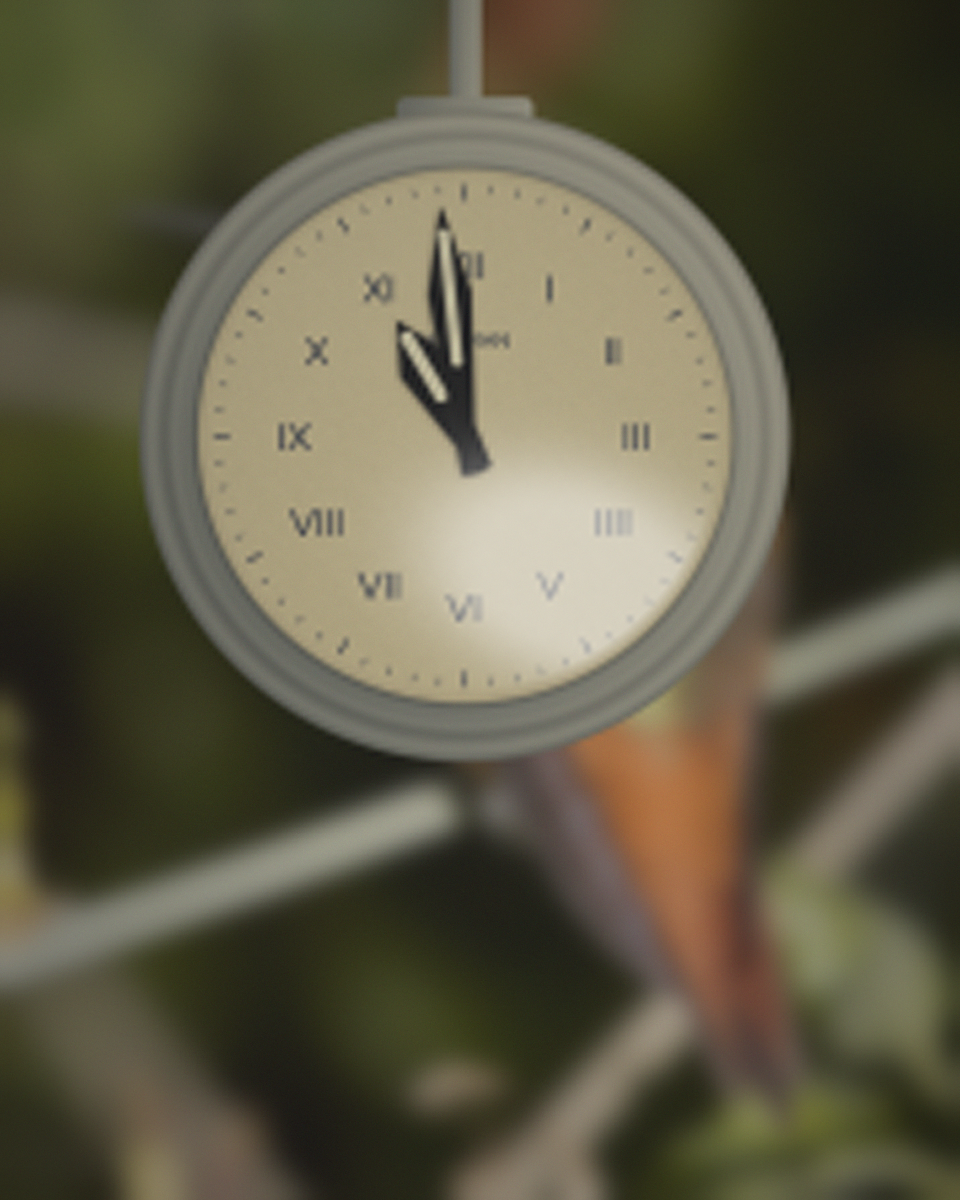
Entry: h=10 m=59
